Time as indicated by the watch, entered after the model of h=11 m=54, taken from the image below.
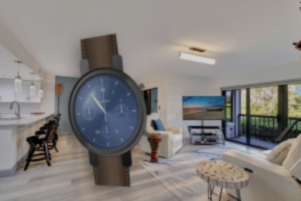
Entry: h=10 m=54
